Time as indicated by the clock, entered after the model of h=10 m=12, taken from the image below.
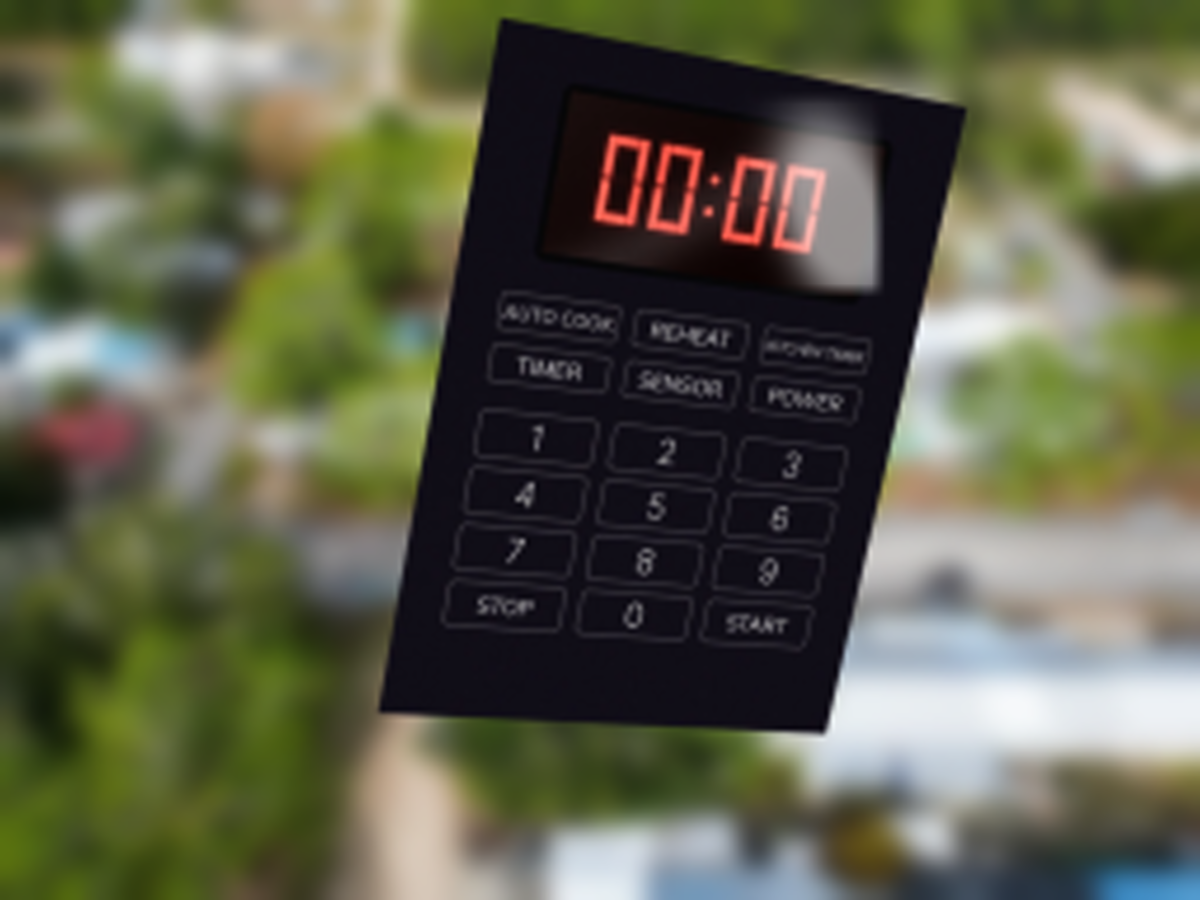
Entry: h=0 m=0
